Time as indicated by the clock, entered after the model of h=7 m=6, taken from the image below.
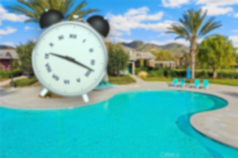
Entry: h=9 m=18
